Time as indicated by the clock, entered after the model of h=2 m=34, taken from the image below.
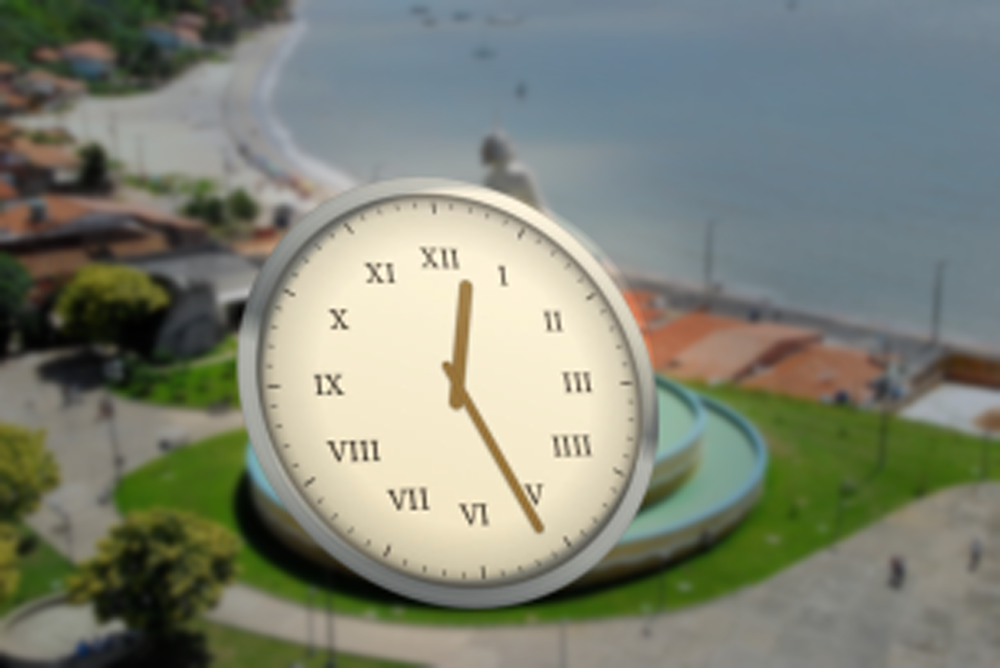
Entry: h=12 m=26
